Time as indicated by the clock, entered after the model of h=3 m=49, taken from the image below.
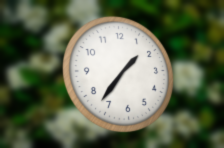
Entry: h=1 m=37
